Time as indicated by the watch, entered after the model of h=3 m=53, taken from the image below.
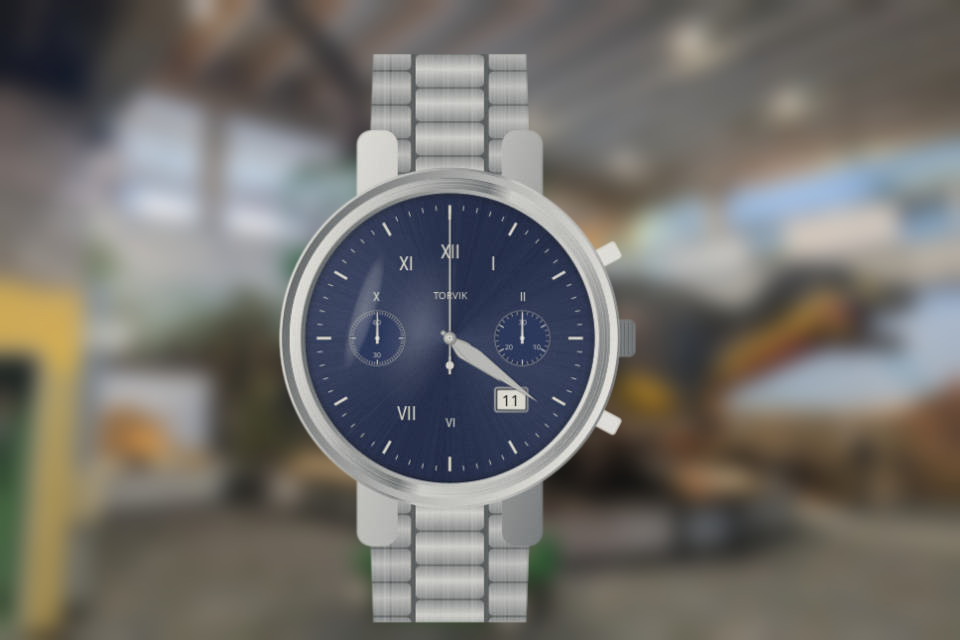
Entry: h=4 m=21
